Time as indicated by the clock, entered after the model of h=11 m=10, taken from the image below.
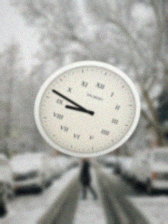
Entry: h=8 m=47
